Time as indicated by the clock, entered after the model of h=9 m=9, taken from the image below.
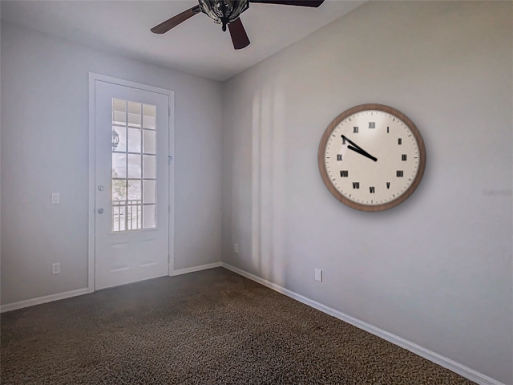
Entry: h=9 m=51
